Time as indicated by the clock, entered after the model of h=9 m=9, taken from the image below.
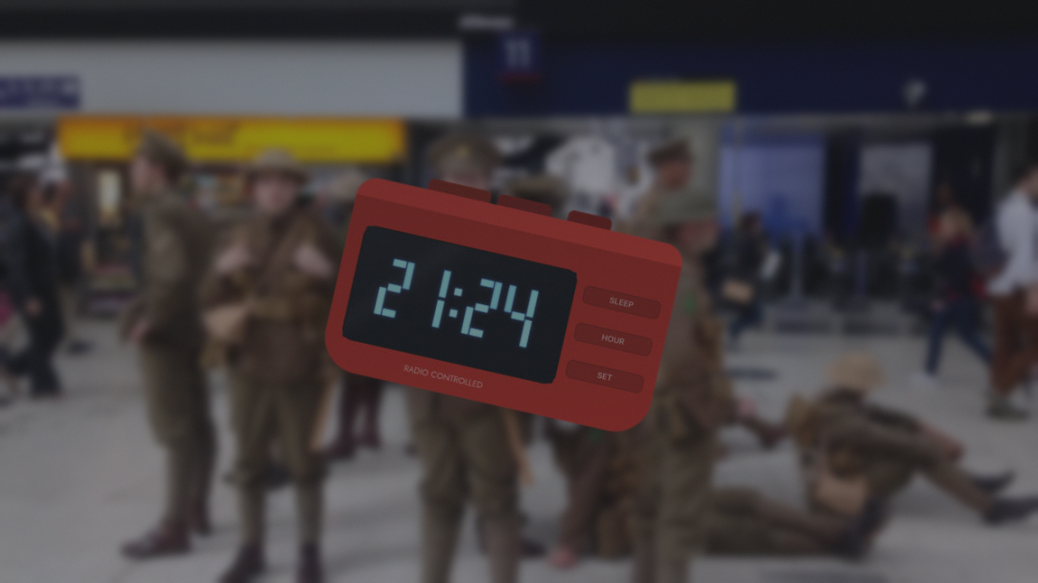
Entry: h=21 m=24
